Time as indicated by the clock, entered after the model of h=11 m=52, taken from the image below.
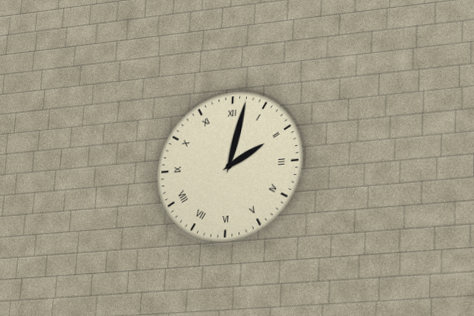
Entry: h=2 m=2
